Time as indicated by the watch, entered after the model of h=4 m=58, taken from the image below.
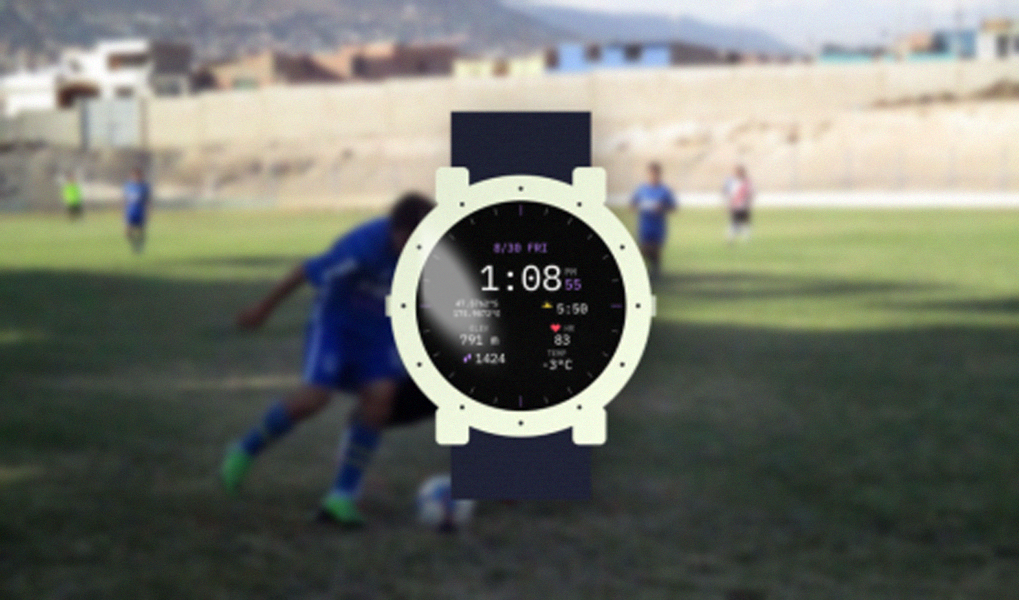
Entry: h=1 m=8
